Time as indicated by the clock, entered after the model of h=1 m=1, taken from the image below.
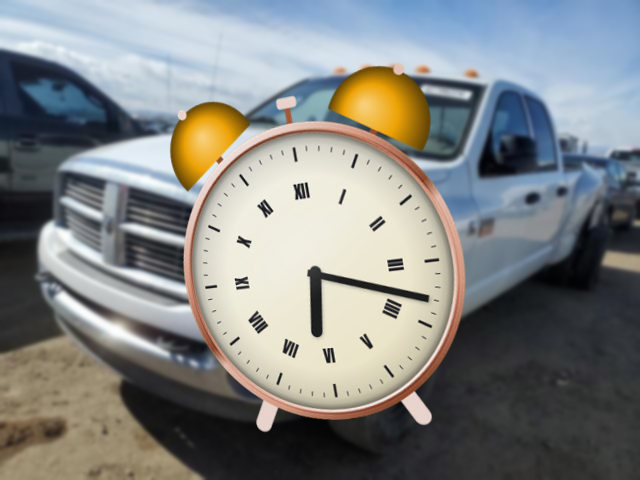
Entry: h=6 m=18
